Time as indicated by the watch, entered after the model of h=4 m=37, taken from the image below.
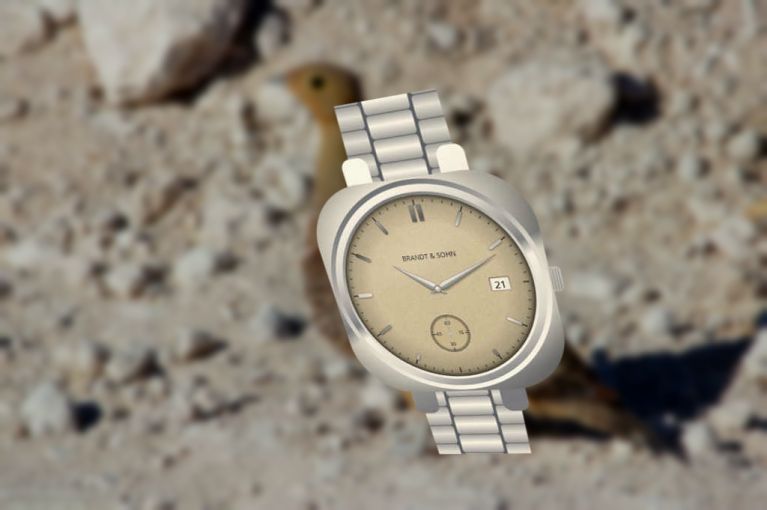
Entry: h=10 m=11
